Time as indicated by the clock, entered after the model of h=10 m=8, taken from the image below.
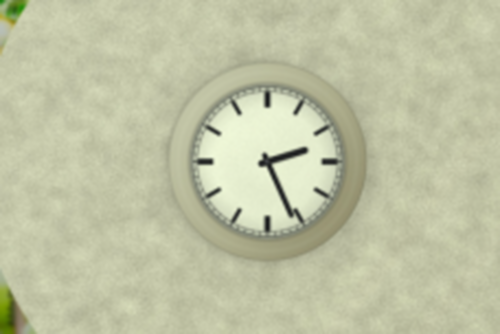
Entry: h=2 m=26
